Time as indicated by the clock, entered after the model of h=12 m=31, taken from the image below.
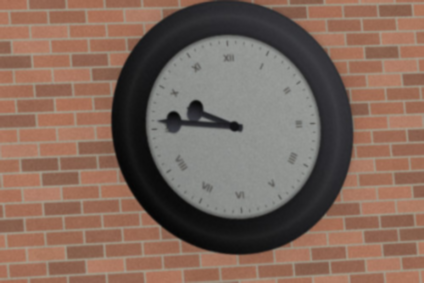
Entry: h=9 m=46
